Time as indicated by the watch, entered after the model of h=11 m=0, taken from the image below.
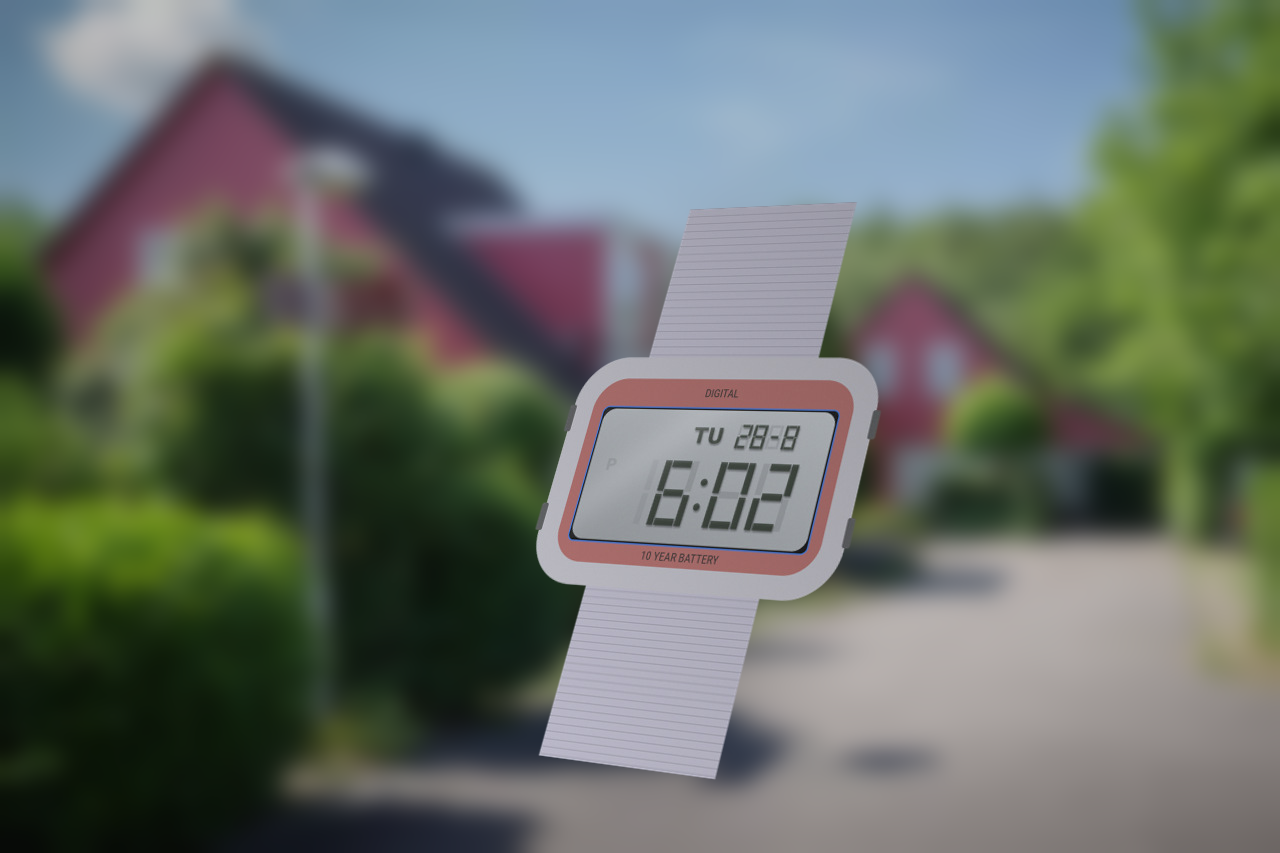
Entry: h=6 m=2
